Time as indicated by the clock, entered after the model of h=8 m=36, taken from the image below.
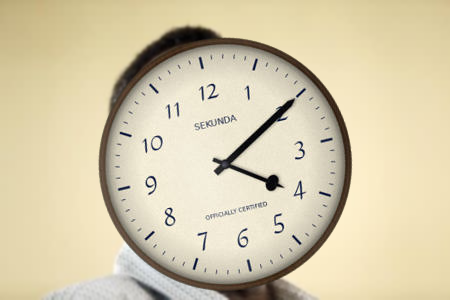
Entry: h=4 m=10
